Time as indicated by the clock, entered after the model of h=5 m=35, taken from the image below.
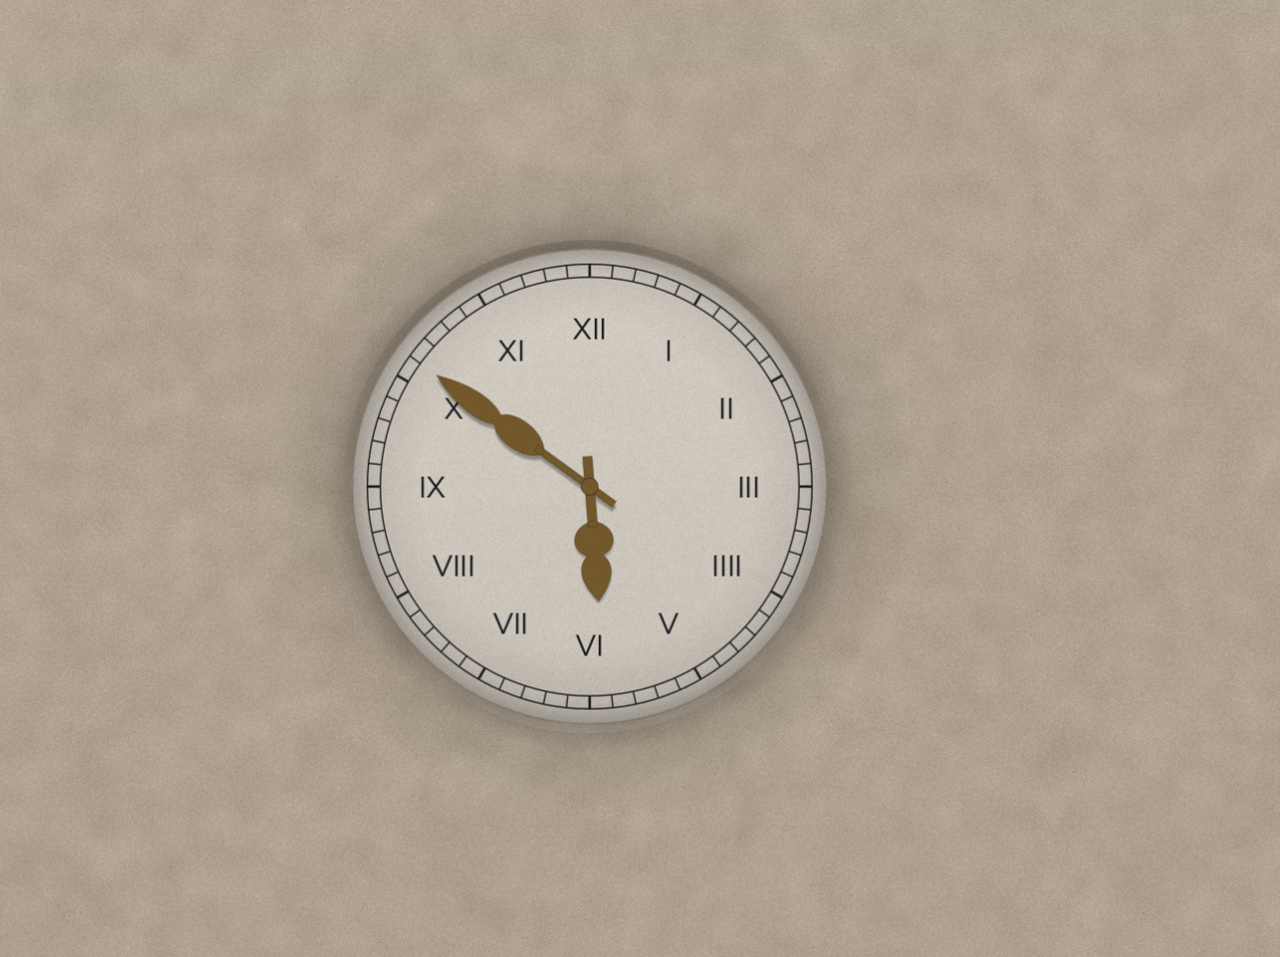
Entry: h=5 m=51
